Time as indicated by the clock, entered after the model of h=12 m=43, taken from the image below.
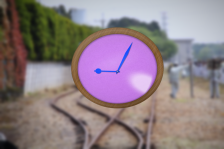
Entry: h=9 m=4
